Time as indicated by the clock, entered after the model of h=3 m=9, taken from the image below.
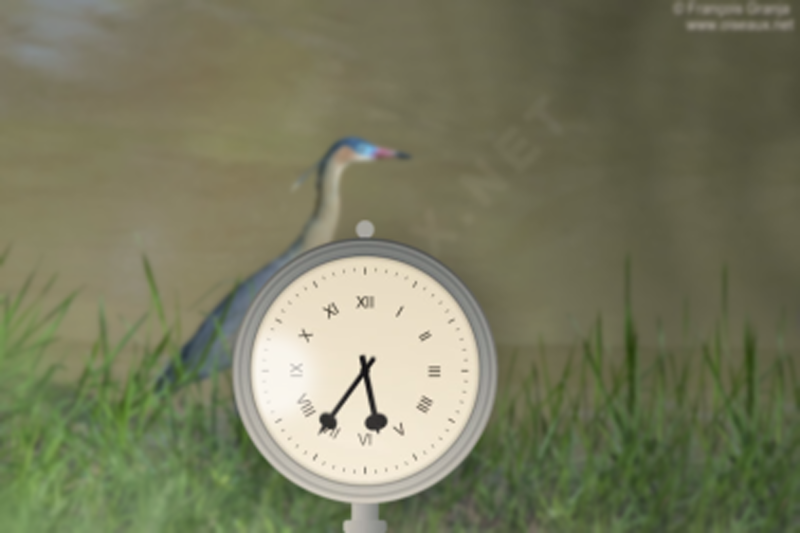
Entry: h=5 m=36
